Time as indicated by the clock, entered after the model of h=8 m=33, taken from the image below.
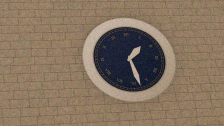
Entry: h=1 m=28
